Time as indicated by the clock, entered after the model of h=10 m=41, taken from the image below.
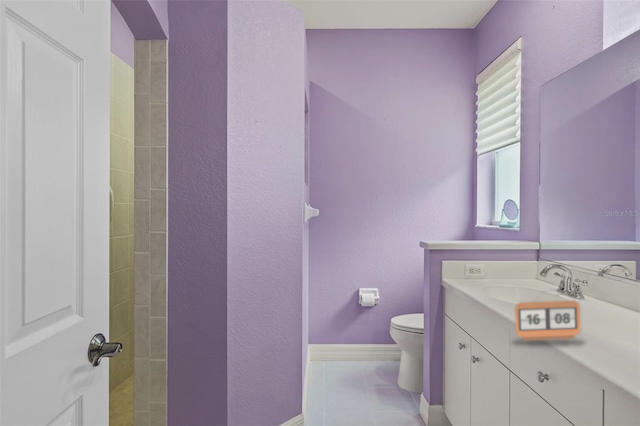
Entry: h=16 m=8
